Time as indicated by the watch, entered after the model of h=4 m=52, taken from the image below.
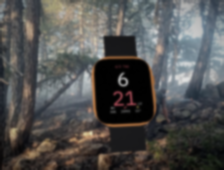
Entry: h=6 m=21
